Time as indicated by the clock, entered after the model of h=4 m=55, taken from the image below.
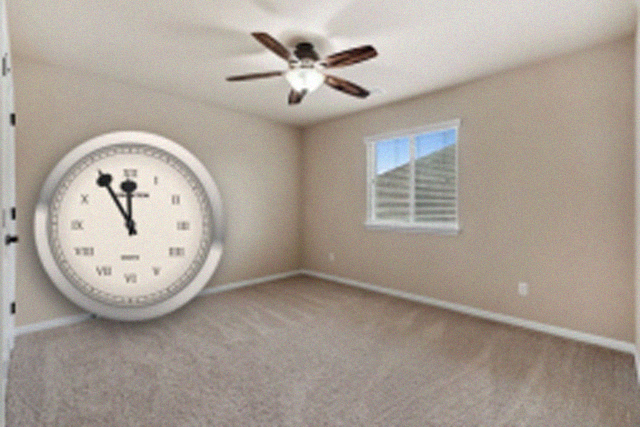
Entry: h=11 m=55
